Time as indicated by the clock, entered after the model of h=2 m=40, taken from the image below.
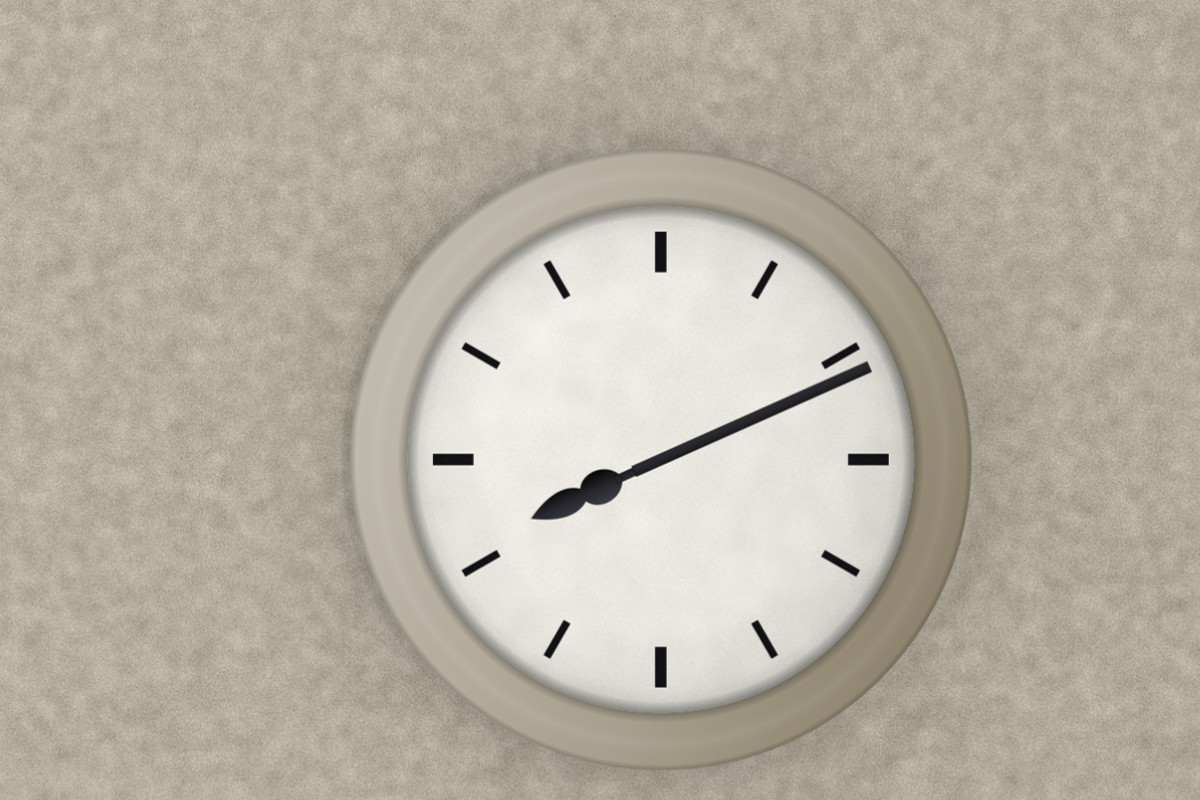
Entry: h=8 m=11
